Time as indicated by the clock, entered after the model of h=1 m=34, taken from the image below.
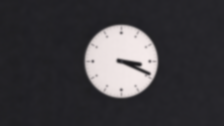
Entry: h=3 m=19
